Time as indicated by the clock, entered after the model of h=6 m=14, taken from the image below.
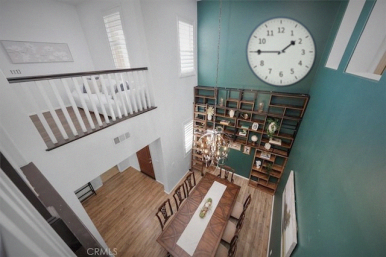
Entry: h=1 m=45
